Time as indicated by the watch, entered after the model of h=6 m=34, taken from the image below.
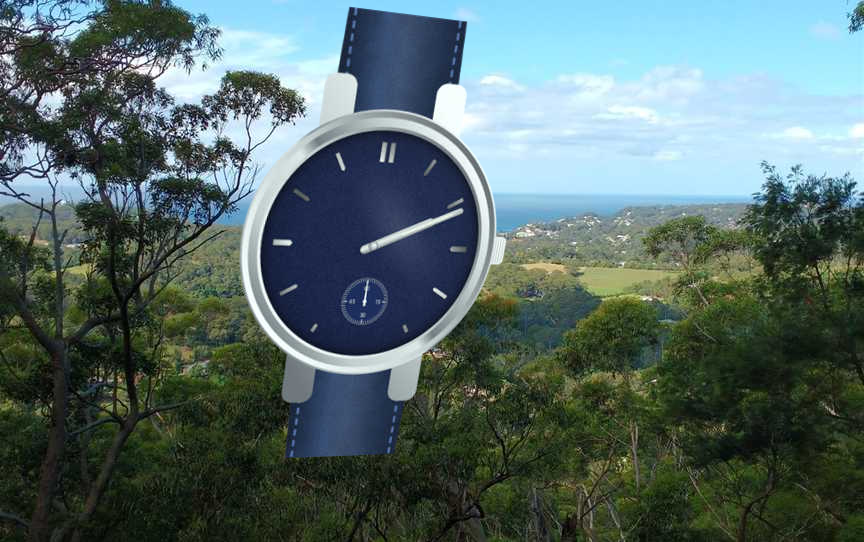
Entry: h=2 m=11
